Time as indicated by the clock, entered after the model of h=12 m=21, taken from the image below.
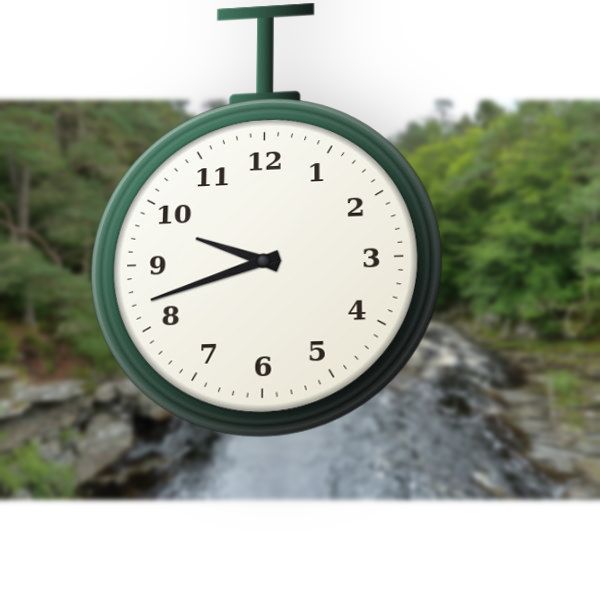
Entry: h=9 m=42
